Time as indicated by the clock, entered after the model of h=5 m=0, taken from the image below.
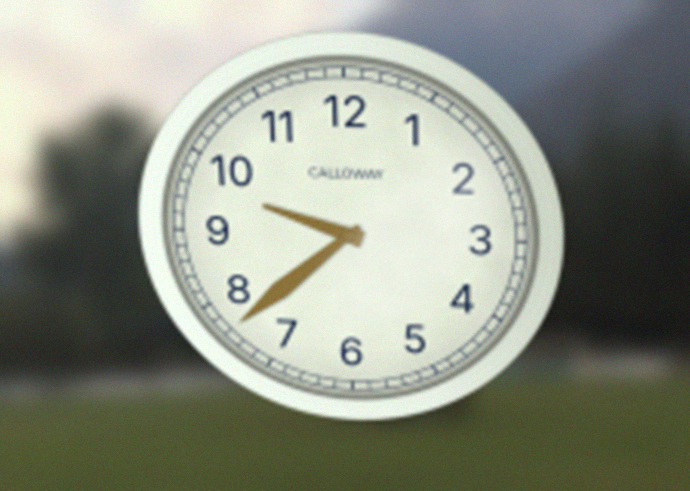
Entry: h=9 m=38
